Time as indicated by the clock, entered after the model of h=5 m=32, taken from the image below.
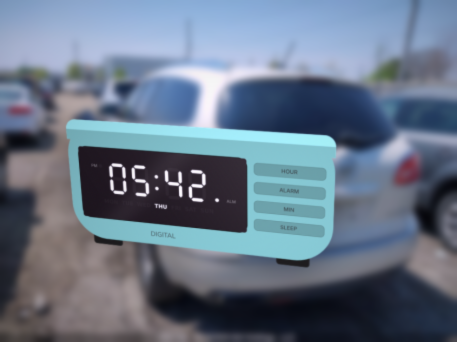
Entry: h=5 m=42
